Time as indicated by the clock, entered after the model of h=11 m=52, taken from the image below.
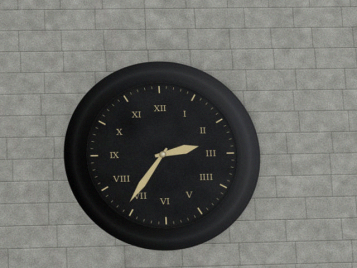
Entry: h=2 m=36
